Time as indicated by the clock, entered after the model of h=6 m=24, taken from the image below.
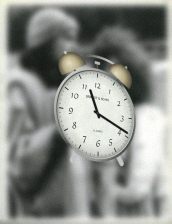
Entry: h=11 m=19
